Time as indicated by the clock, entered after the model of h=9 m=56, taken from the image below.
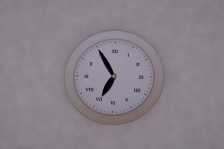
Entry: h=6 m=55
